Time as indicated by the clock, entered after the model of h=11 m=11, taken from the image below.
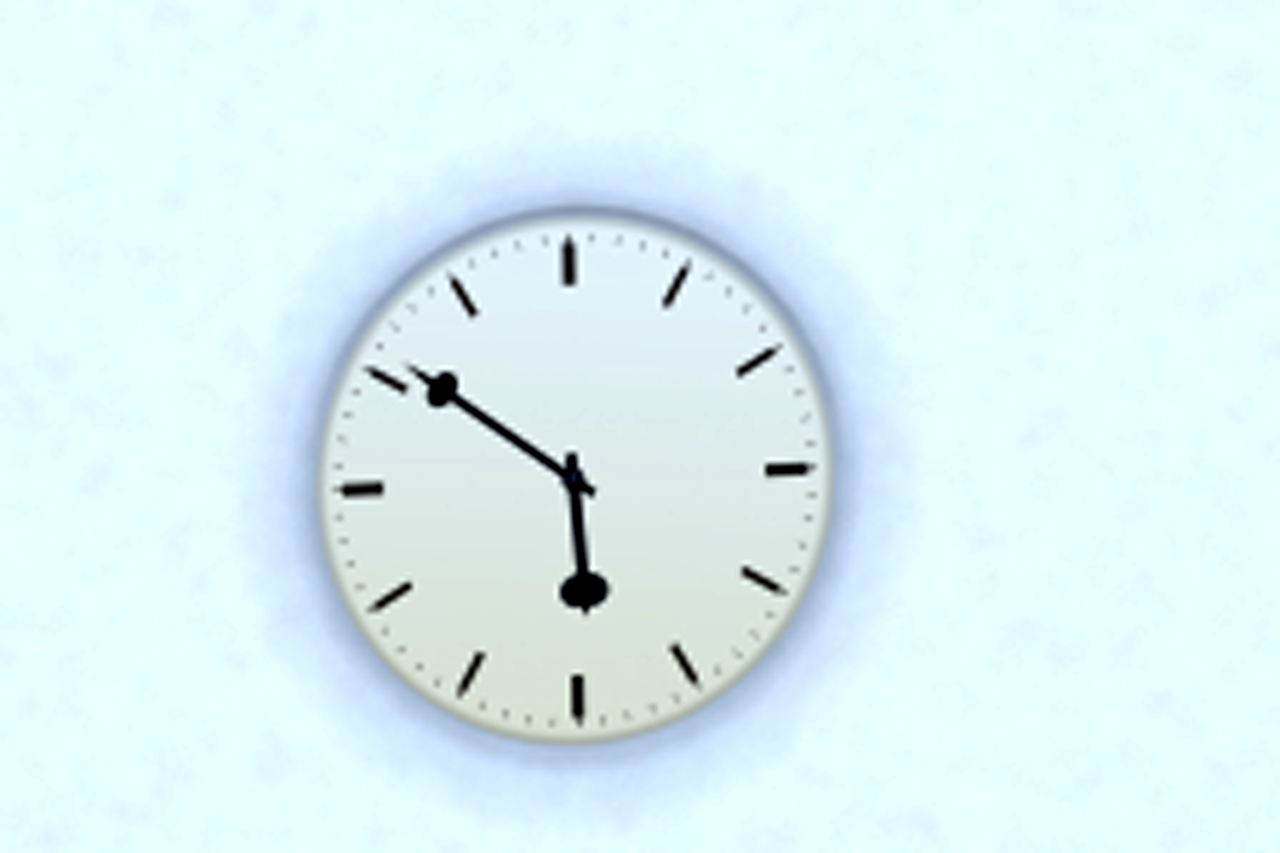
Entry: h=5 m=51
